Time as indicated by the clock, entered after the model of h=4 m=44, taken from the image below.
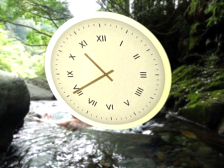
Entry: h=10 m=40
